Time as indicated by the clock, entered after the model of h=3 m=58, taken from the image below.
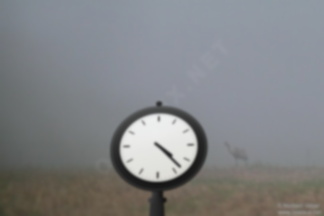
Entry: h=4 m=23
